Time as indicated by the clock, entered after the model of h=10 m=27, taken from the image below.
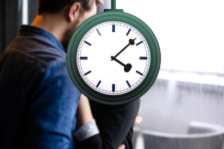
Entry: h=4 m=8
